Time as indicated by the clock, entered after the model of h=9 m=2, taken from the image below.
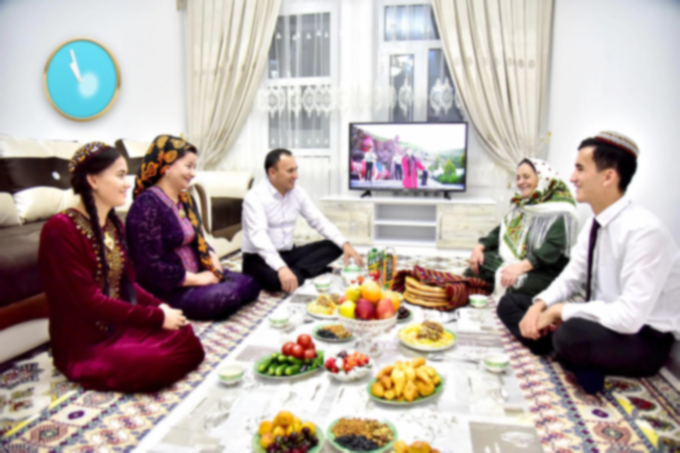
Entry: h=10 m=57
